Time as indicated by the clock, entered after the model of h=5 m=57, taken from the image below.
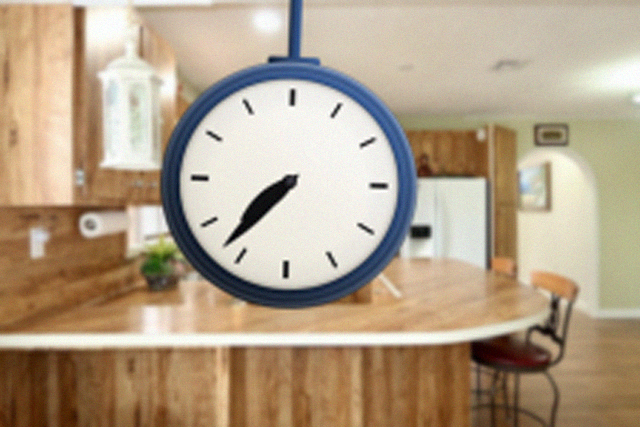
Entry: h=7 m=37
